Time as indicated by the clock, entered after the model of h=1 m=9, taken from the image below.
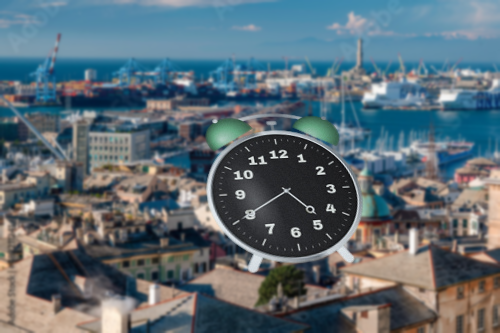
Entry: h=4 m=40
